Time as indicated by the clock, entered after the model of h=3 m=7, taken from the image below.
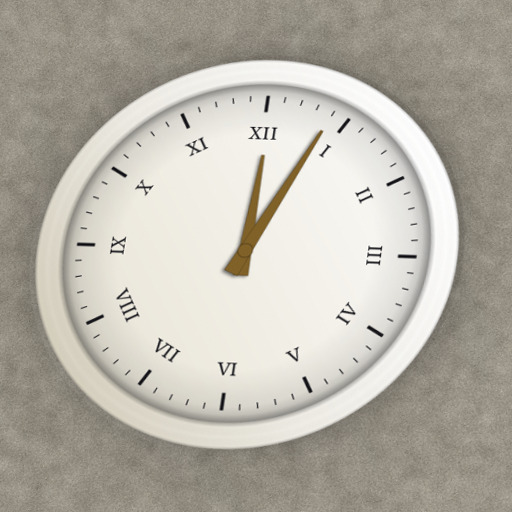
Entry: h=12 m=4
